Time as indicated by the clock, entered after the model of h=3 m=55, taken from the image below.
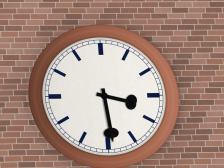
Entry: h=3 m=29
